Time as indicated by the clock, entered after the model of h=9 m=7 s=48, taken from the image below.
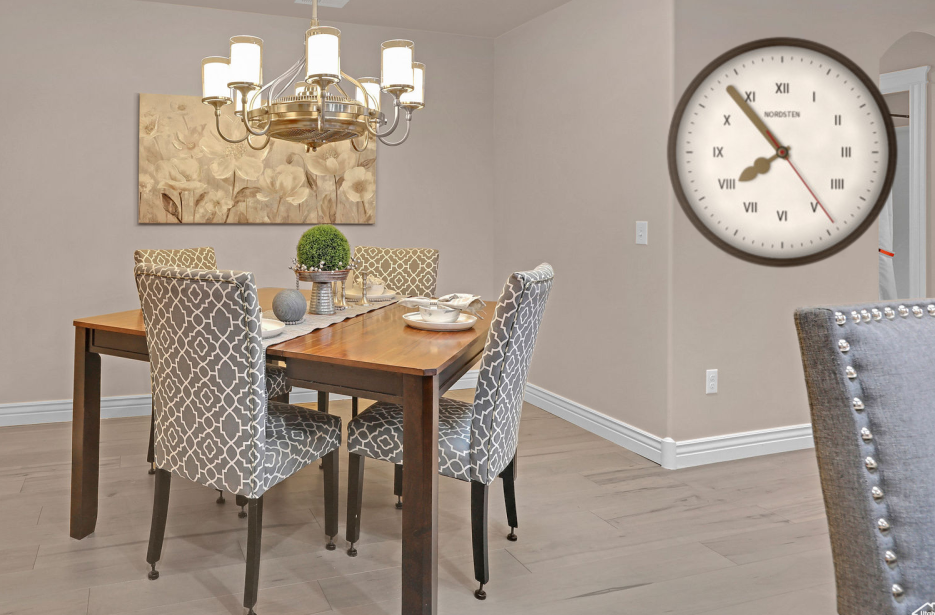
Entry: h=7 m=53 s=24
